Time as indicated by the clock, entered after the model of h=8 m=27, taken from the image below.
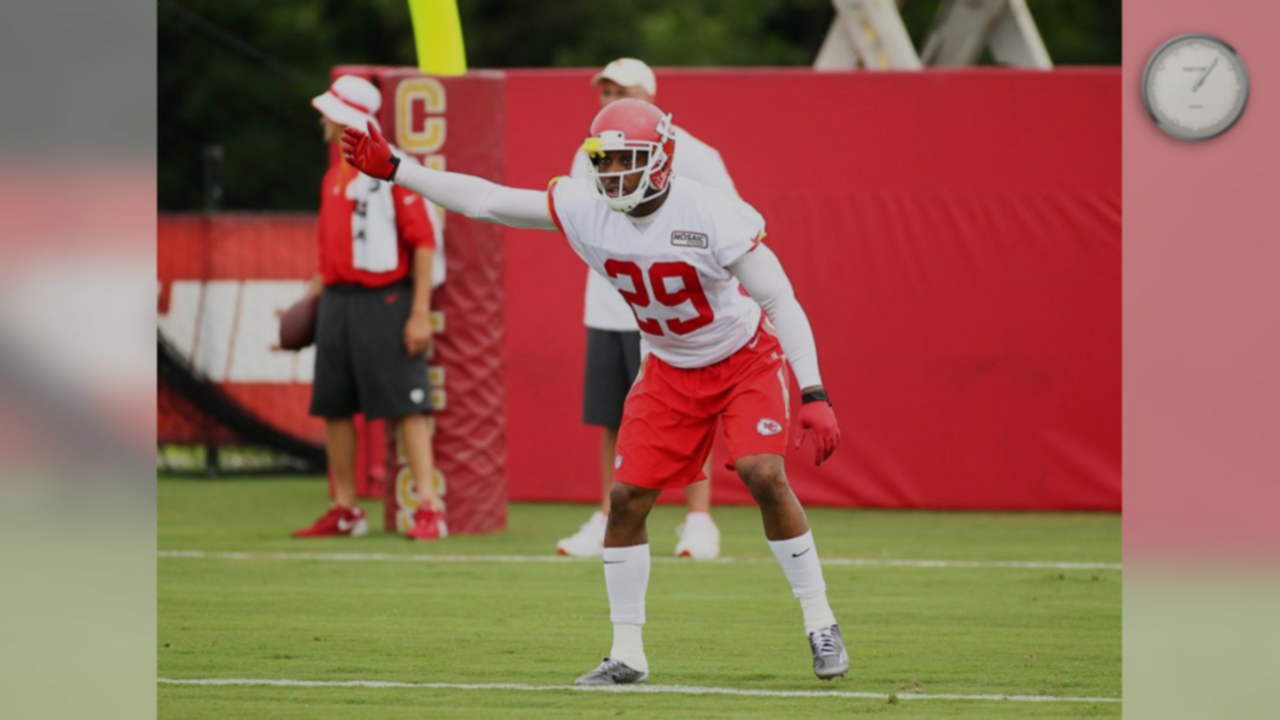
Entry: h=1 m=6
